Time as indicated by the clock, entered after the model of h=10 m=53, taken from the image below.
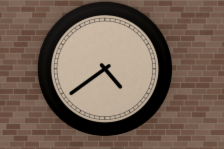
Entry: h=4 m=39
